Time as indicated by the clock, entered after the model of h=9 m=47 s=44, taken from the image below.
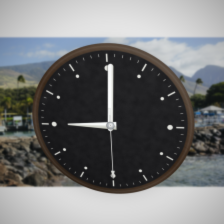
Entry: h=9 m=0 s=30
